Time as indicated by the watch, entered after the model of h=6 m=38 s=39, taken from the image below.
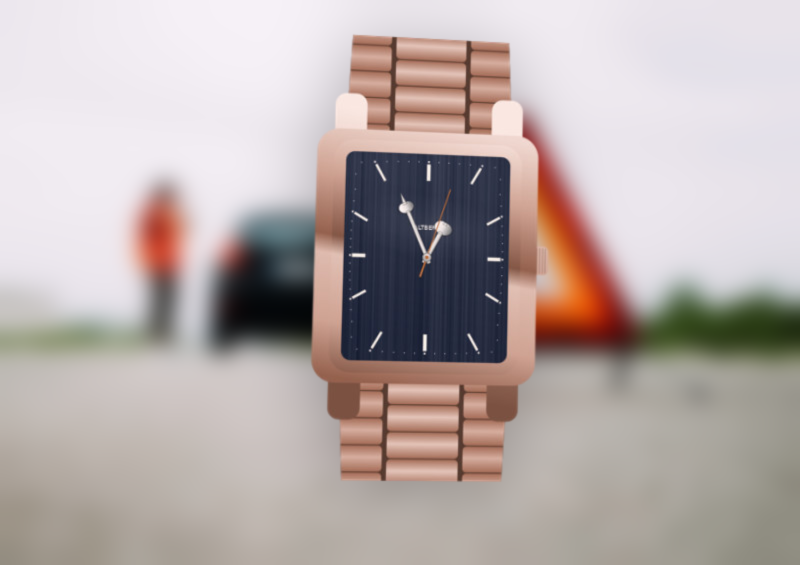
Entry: h=12 m=56 s=3
